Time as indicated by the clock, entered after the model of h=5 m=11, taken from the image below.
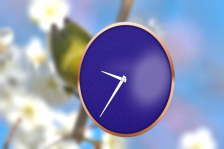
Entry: h=9 m=36
